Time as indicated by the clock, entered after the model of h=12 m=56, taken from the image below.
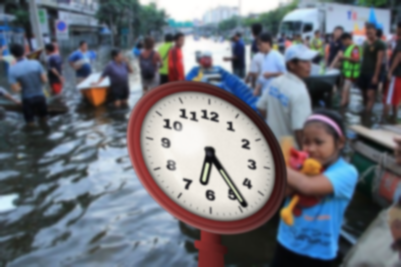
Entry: h=6 m=24
